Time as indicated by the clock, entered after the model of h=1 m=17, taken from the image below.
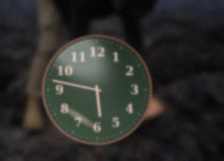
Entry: h=5 m=47
